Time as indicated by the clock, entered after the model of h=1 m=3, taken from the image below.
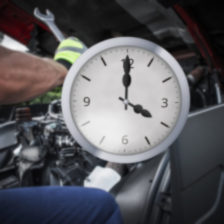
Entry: h=4 m=0
